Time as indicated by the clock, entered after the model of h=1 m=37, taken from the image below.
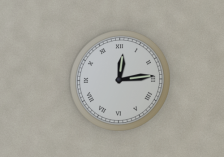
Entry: h=12 m=14
